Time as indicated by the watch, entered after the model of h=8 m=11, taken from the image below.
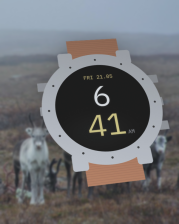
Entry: h=6 m=41
